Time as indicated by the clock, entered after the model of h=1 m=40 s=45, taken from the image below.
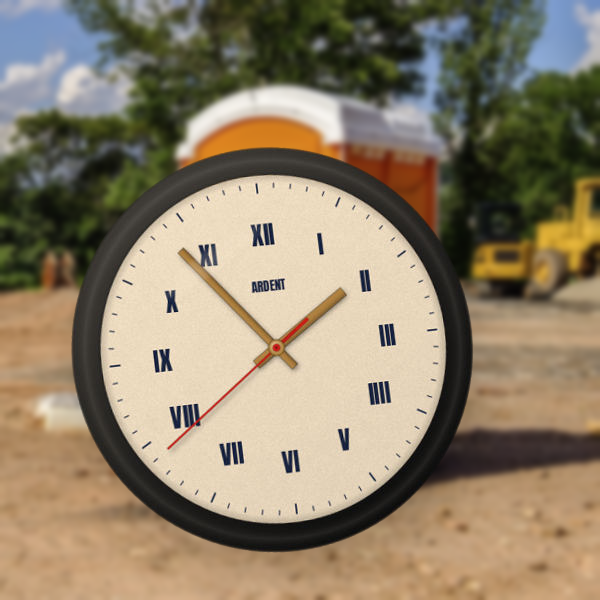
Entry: h=1 m=53 s=39
